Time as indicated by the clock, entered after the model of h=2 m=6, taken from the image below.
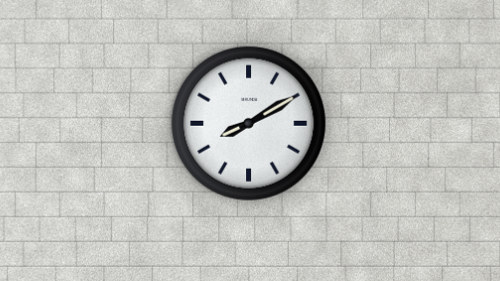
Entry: h=8 m=10
